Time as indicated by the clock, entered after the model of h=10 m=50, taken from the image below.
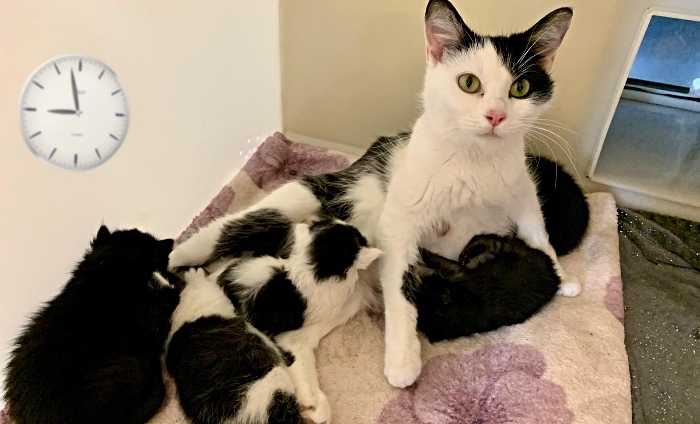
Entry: h=8 m=58
